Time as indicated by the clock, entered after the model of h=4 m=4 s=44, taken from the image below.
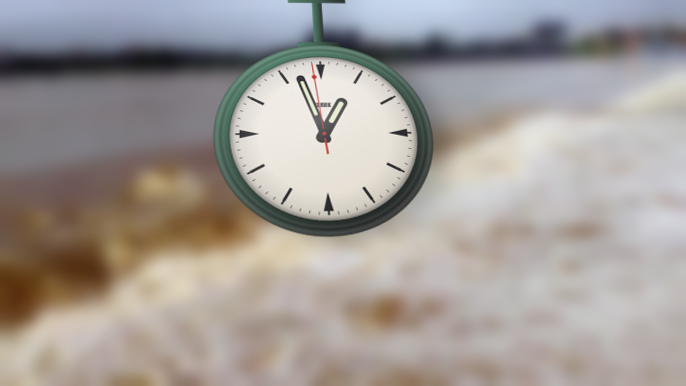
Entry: h=12 m=56 s=59
